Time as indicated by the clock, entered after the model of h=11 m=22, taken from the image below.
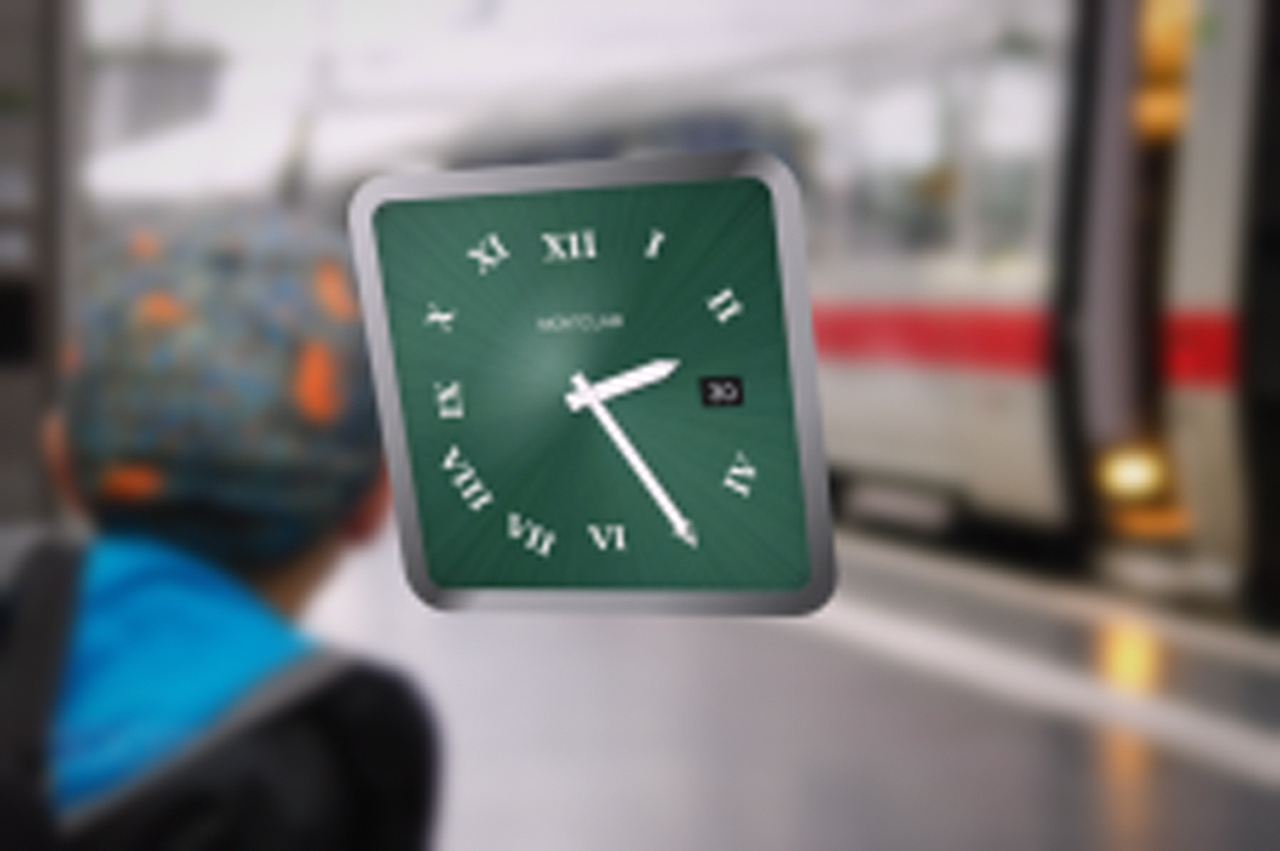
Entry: h=2 m=25
